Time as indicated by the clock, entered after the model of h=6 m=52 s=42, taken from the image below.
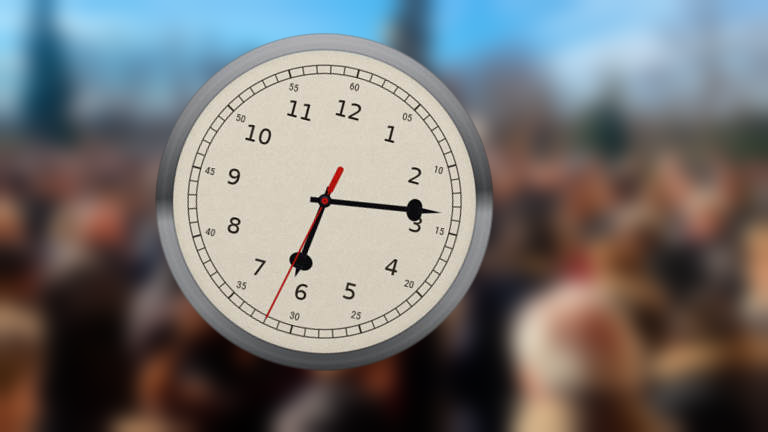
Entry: h=6 m=13 s=32
